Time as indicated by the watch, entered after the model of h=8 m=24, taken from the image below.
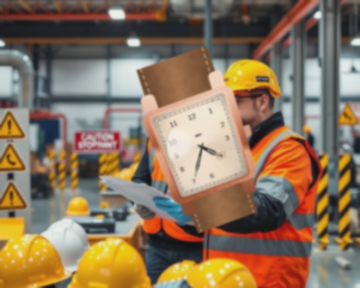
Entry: h=4 m=35
